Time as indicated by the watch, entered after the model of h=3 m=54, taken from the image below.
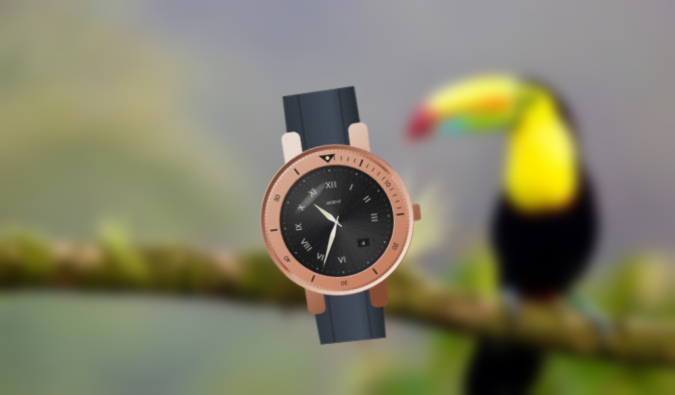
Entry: h=10 m=34
